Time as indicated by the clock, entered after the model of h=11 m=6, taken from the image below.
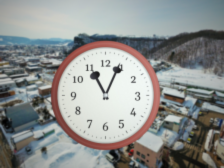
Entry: h=11 m=4
